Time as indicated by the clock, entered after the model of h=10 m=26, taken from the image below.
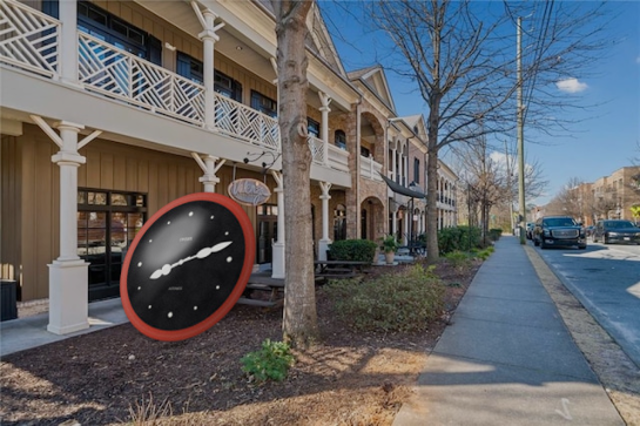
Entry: h=8 m=12
